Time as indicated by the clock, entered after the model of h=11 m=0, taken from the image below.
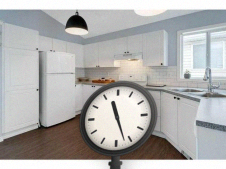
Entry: h=11 m=27
